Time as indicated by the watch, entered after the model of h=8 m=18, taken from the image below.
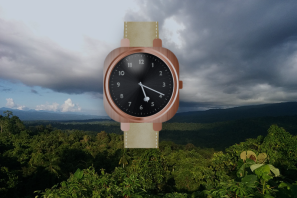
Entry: h=5 m=19
